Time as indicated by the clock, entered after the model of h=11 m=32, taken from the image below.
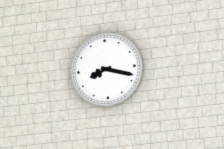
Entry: h=8 m=18
